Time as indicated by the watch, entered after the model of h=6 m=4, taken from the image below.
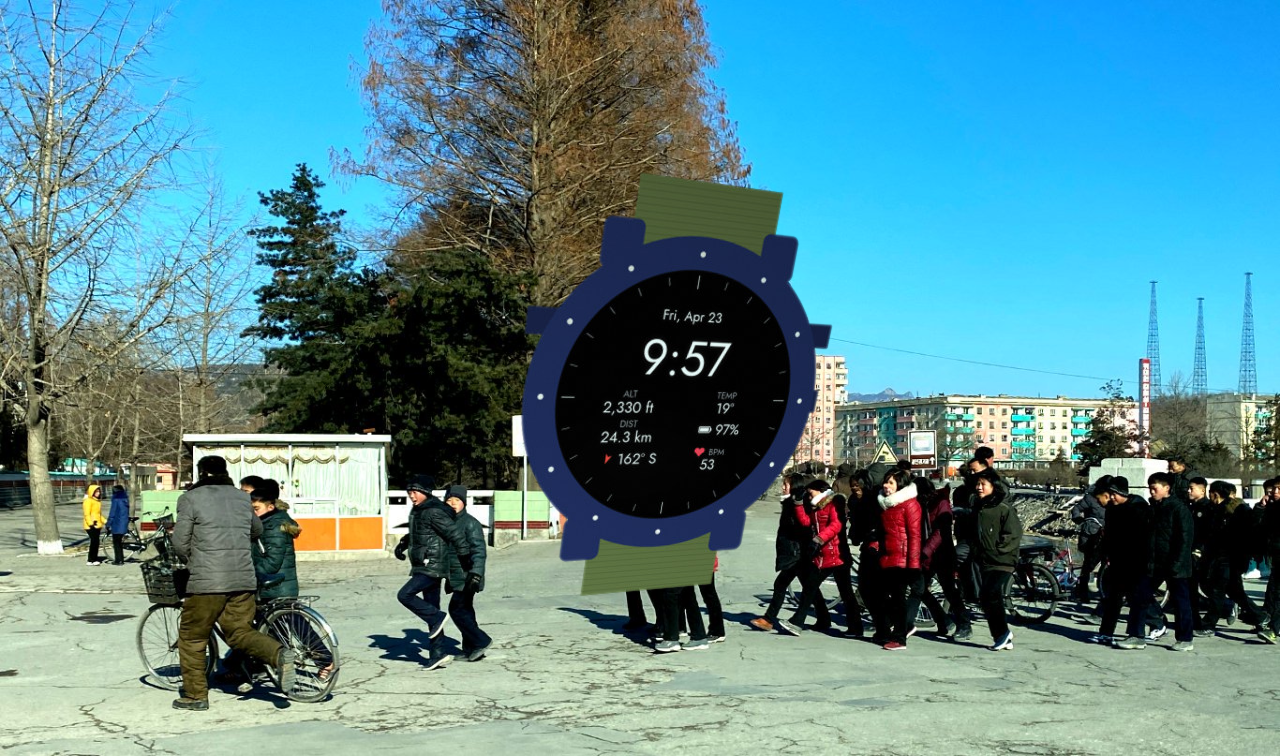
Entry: h=9 m=57
